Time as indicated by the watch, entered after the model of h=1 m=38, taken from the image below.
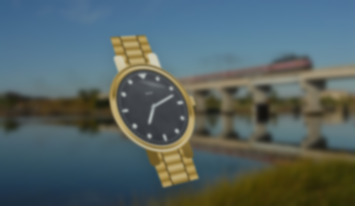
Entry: h=7 m=12
